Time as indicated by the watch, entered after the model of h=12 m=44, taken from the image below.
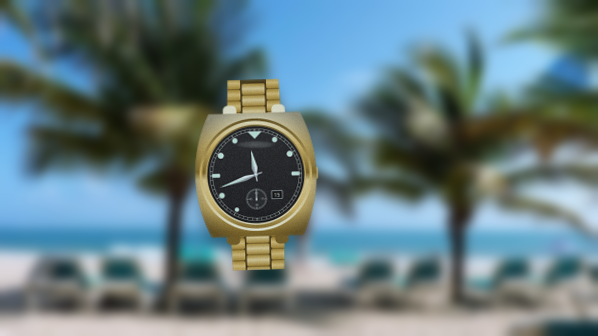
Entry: h=11 m=42
